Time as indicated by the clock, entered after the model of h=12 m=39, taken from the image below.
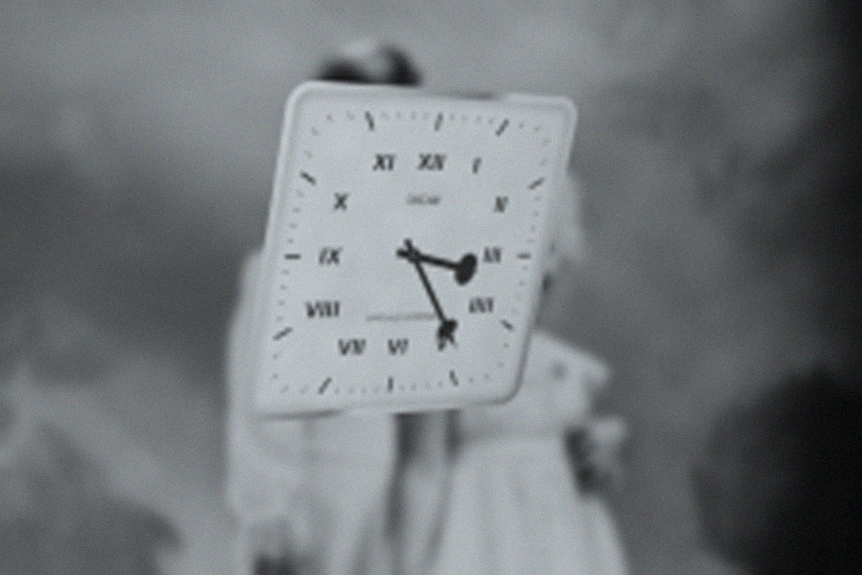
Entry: h=3 m=24
